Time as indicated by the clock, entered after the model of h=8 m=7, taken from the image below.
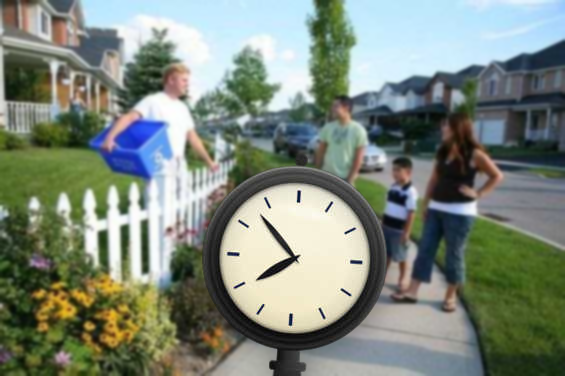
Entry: h=7 m=53
